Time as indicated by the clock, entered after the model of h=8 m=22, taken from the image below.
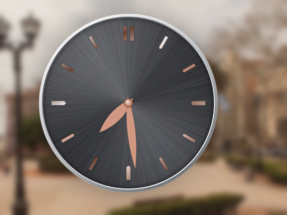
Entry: h=7 m=29
